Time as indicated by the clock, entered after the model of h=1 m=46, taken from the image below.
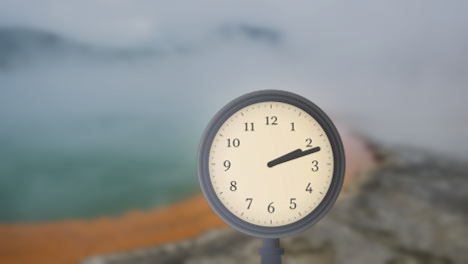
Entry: h=2 m=12
